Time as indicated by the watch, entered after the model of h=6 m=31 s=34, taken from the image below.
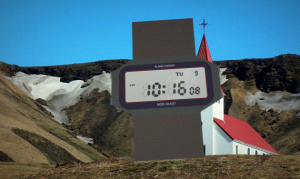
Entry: h=10 m=16 s=8
